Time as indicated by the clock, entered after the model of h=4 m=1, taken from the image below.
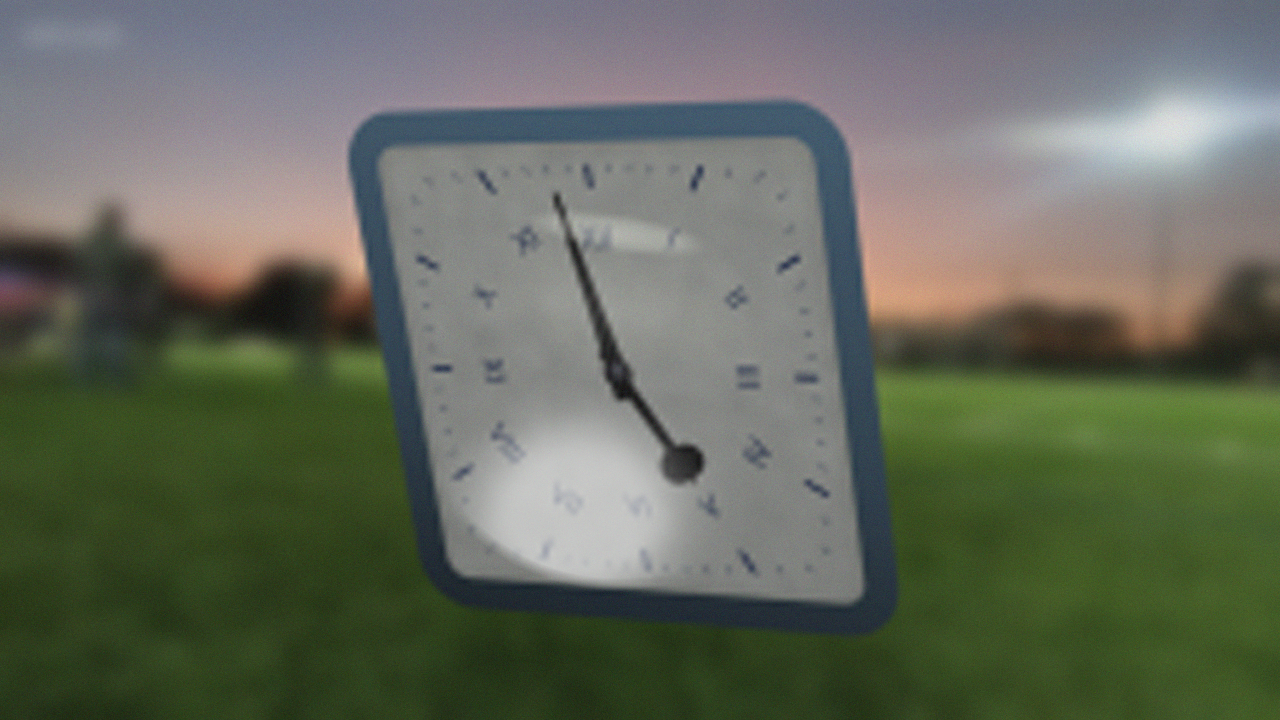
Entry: h=4 m=58
